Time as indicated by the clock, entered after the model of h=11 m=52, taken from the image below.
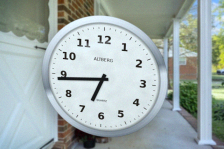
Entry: h=6 m=44
